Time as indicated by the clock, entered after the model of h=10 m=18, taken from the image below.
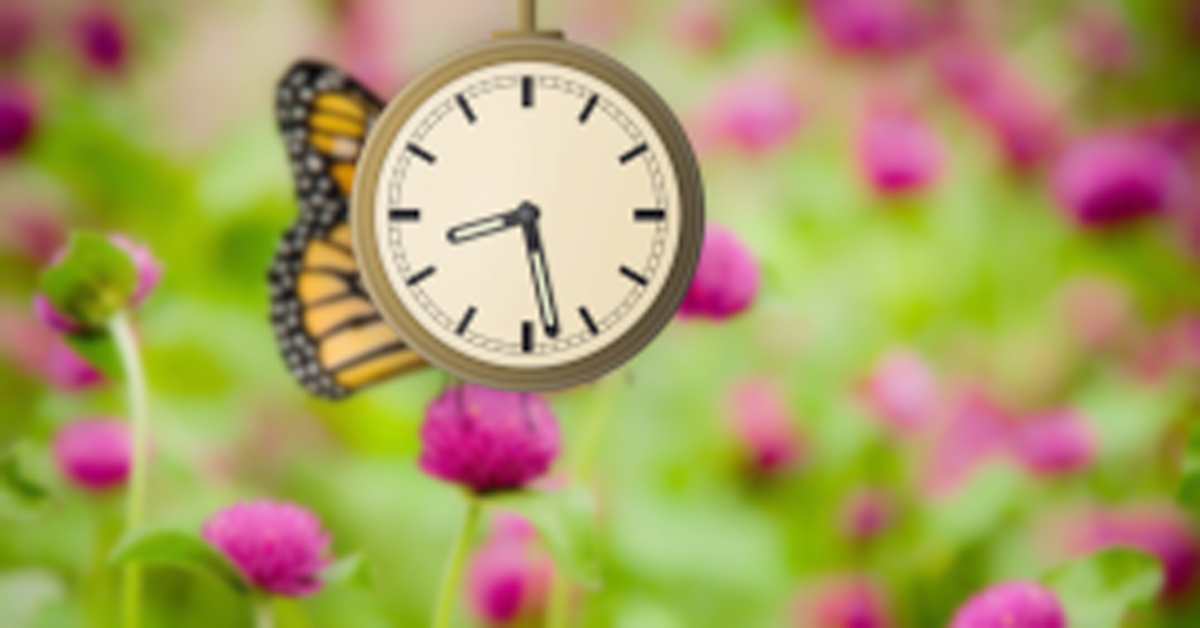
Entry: h=8 m=28
